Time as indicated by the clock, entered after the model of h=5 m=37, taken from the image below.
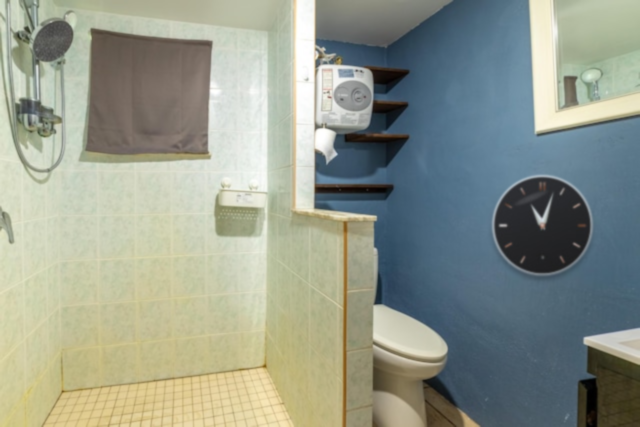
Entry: h=11 m=3
